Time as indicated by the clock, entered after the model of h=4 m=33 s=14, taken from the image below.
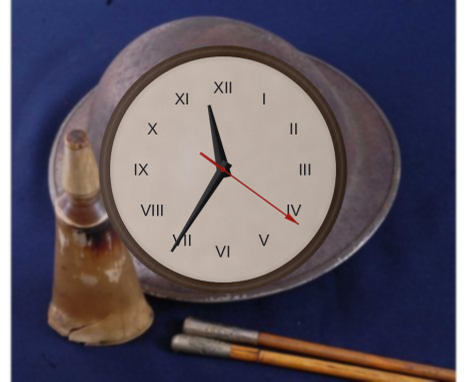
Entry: h=11 m=35 s=21
